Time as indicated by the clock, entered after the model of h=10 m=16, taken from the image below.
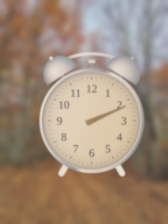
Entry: h=2 m=11
